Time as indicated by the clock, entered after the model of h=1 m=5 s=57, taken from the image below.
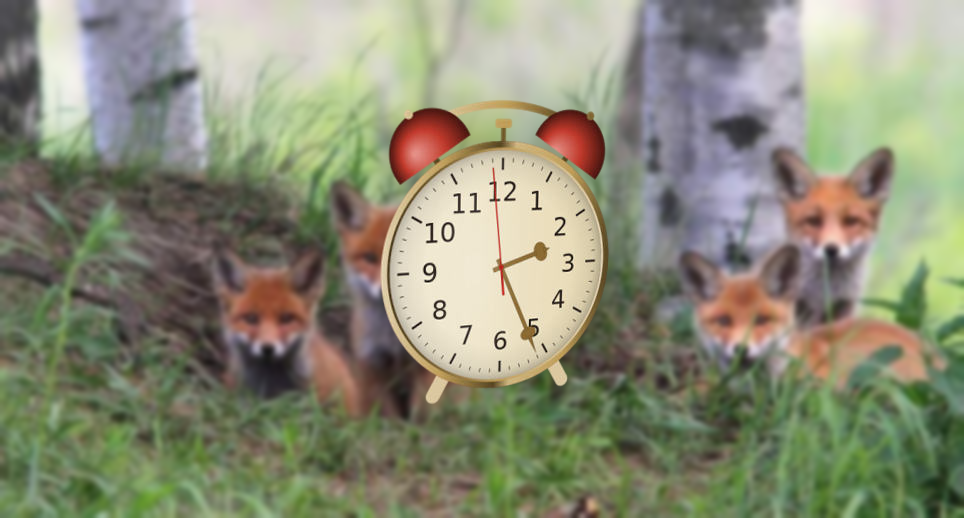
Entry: h=2 m=25 s=59
